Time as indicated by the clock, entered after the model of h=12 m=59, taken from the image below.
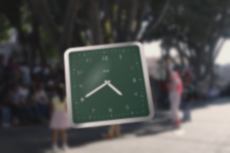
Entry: h=4 m=40
